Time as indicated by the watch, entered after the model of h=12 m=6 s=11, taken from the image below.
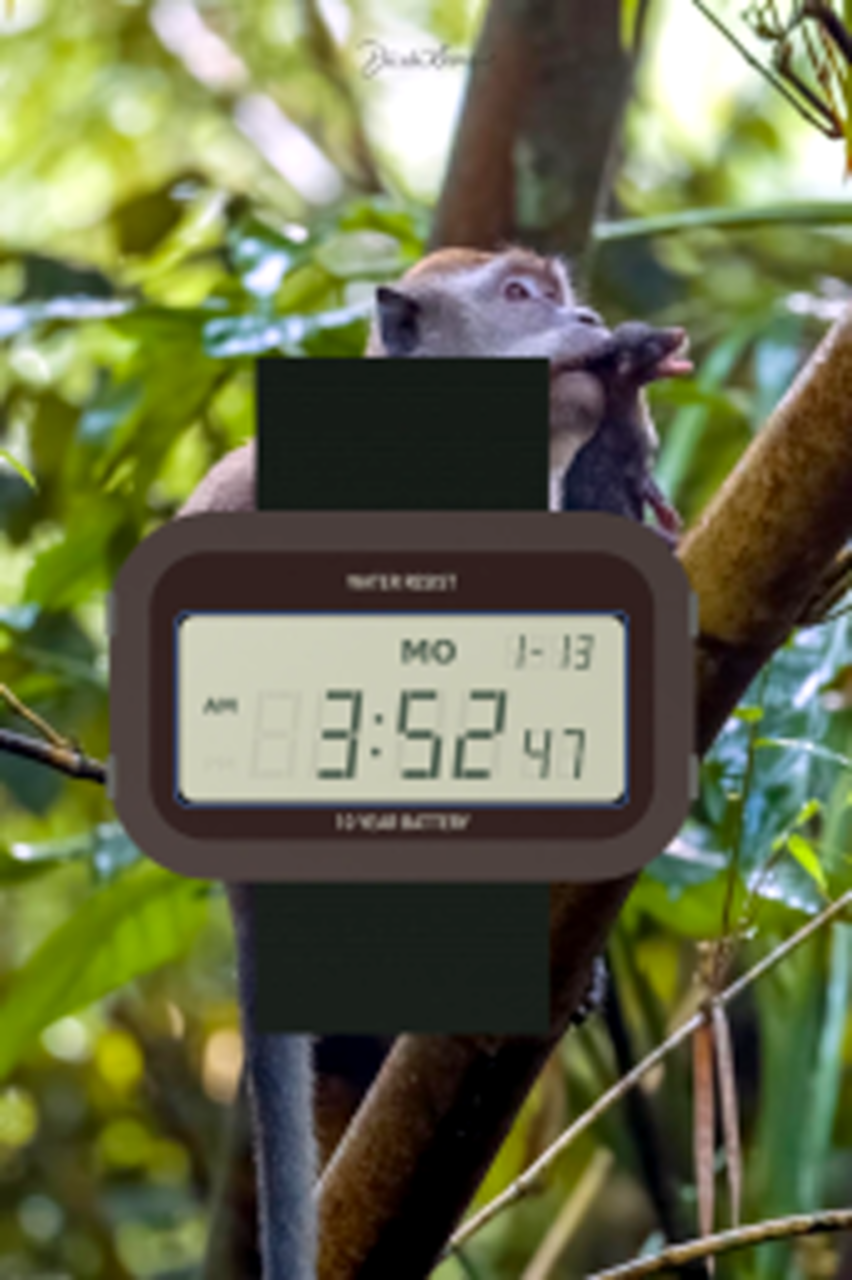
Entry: h=3 m=52 s=47
